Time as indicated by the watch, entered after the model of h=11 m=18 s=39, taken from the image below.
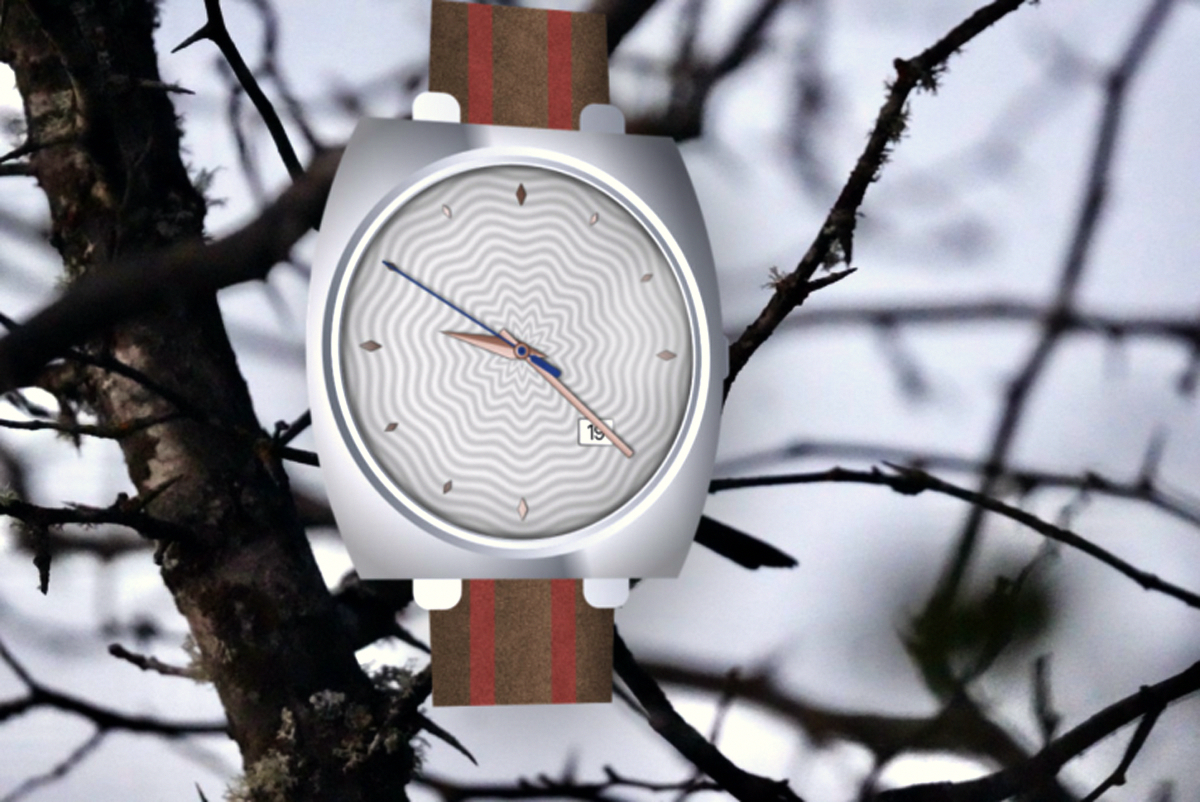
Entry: h=9 m=21 s=50
